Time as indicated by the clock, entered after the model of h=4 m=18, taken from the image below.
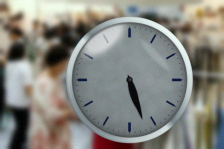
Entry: h=5 m=27
